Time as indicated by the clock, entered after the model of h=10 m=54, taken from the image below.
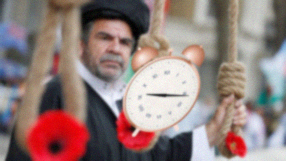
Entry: h=9 m=16
